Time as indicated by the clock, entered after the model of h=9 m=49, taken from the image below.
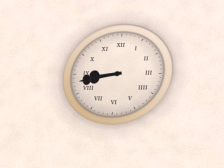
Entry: h=8 m=43
